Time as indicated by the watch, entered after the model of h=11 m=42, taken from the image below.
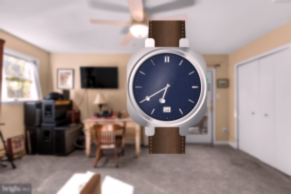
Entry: h=6 m=40
